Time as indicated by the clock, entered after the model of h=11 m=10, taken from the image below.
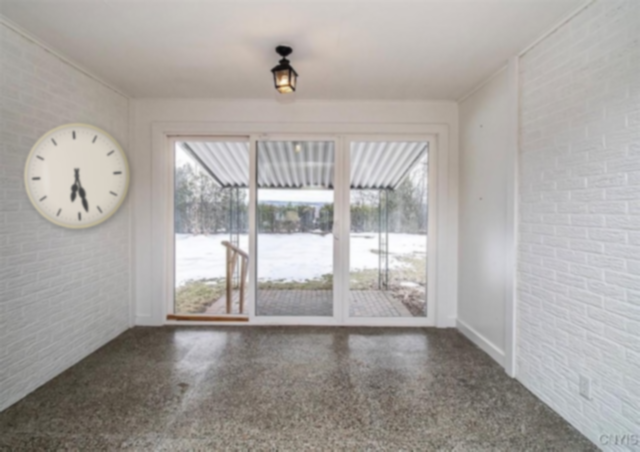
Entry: h=6 m=28
